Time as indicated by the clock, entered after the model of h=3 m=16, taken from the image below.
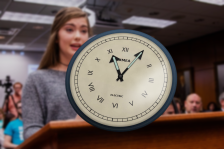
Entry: h=11 m=5
